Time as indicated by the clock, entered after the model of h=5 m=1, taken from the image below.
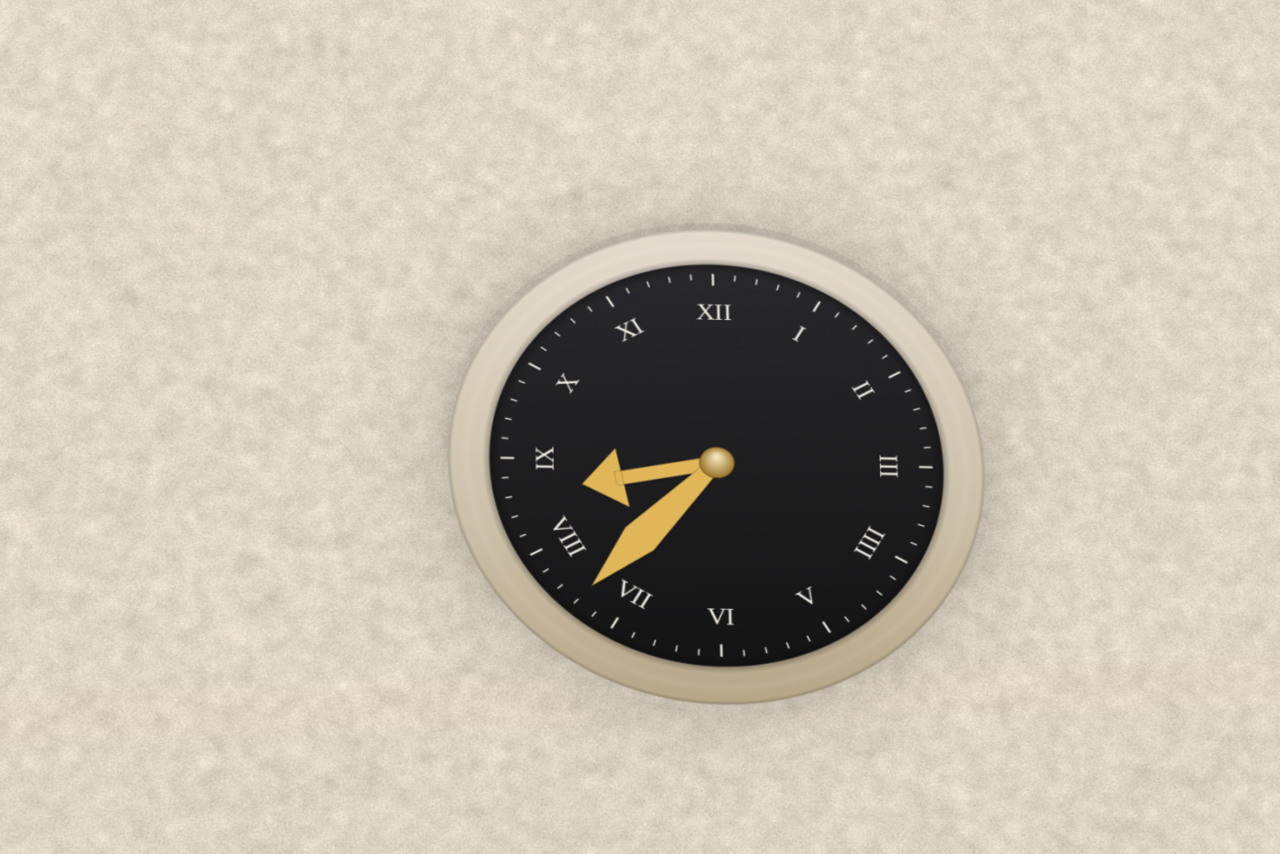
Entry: h=8 m=37
